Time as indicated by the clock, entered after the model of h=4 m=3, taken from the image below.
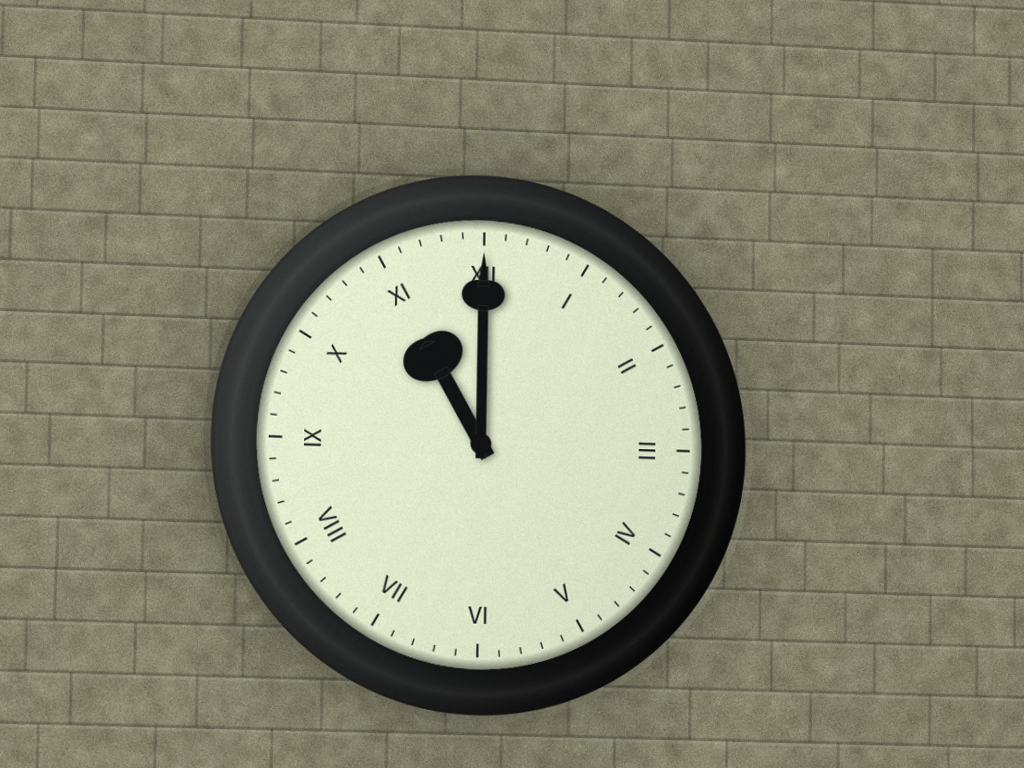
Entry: h=11 m=0
